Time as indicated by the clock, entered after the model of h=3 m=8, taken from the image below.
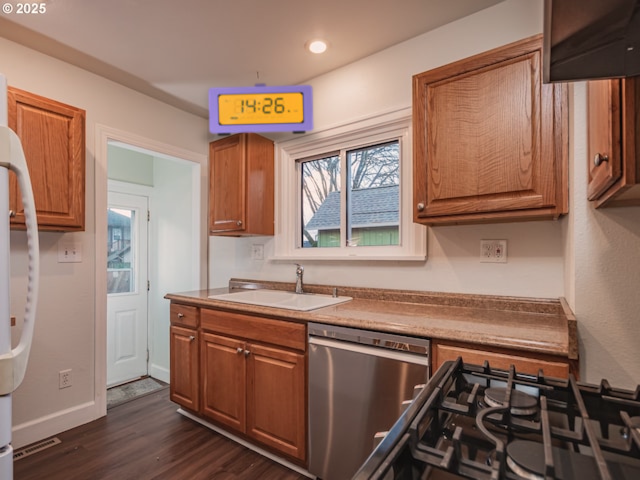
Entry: h=14 m=26
